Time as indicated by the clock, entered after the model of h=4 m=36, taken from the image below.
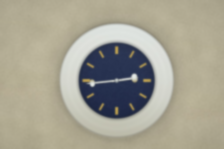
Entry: h=2 m=44
